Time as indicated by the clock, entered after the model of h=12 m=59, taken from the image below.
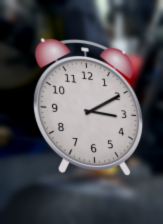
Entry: h=3 m=10
